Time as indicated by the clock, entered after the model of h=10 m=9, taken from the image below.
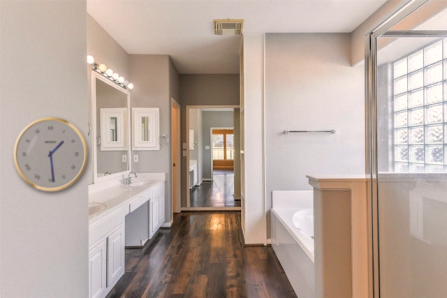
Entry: h=1 m=29
